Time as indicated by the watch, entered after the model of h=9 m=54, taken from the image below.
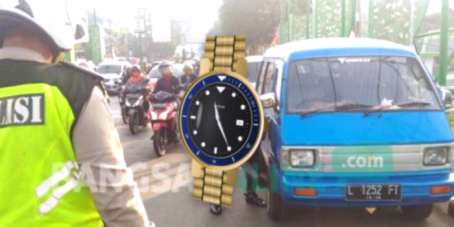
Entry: h=11 m=25
